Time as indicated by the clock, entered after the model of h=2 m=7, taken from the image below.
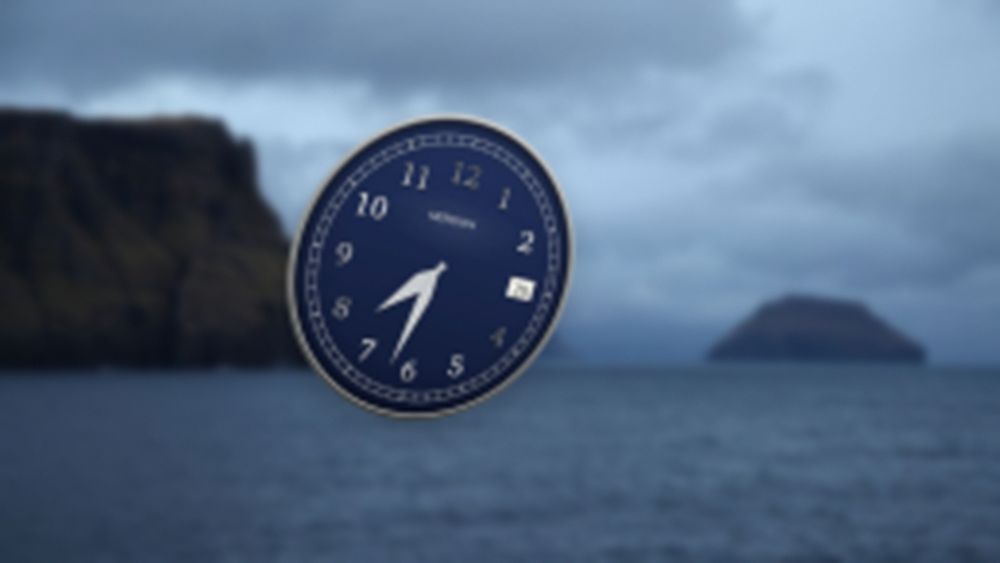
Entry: h=7 m=32
